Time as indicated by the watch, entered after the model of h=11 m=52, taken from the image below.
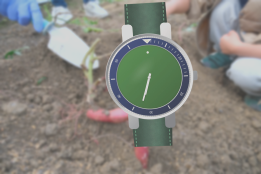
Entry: h=6 m=33
